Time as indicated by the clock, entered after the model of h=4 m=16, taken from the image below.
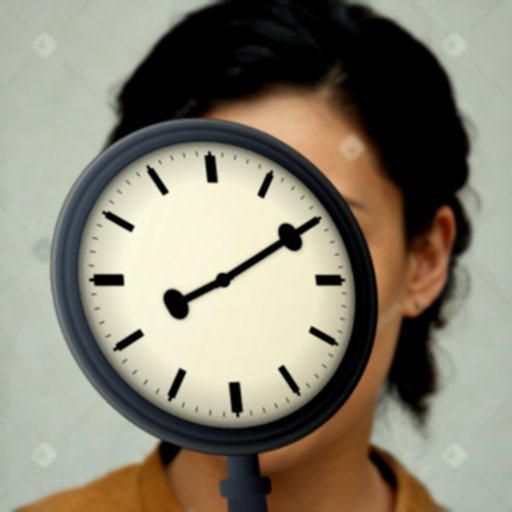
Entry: h=8 m=10
